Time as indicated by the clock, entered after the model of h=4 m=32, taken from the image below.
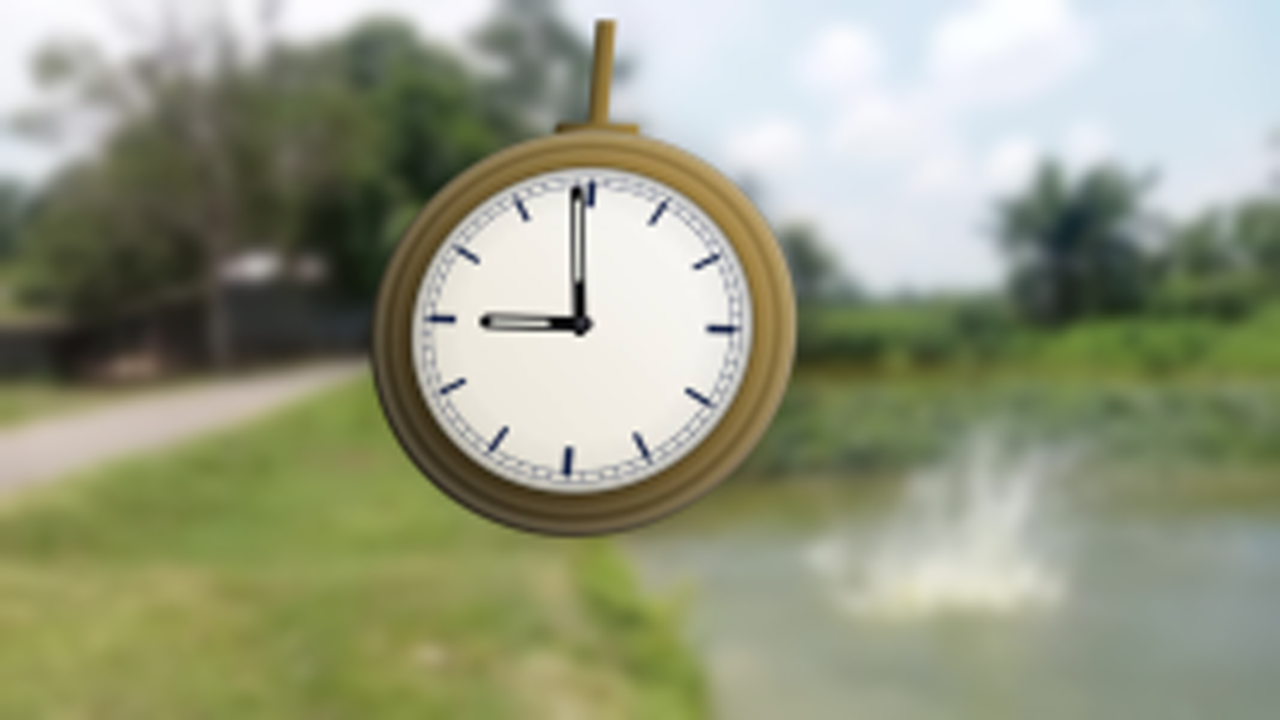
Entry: h=8 m=59
